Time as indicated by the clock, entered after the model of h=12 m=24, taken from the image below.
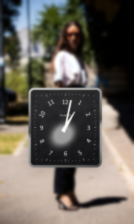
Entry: h=1 m=2
